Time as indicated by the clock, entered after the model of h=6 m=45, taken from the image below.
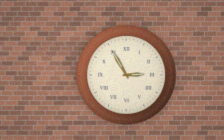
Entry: h=2 m=55
